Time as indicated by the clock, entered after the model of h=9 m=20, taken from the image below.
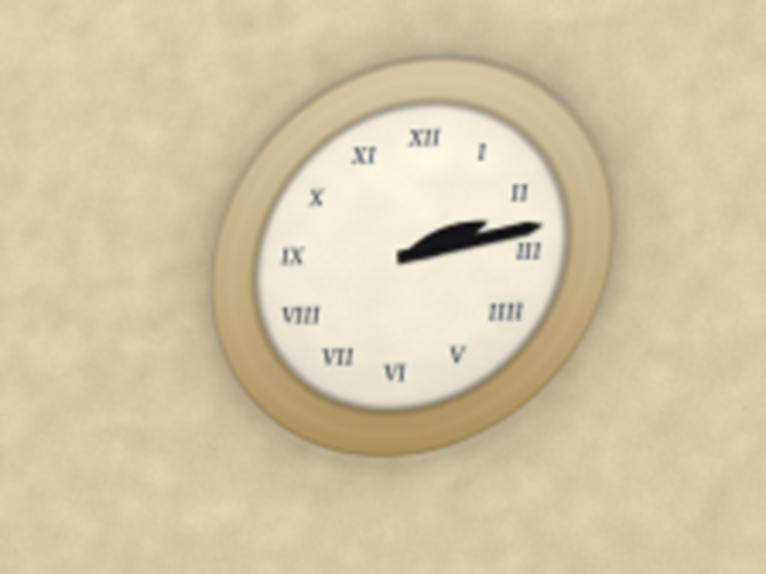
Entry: h=2 m=13
